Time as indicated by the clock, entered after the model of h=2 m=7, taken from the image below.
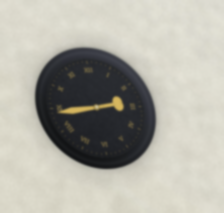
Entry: h=2 m=44
